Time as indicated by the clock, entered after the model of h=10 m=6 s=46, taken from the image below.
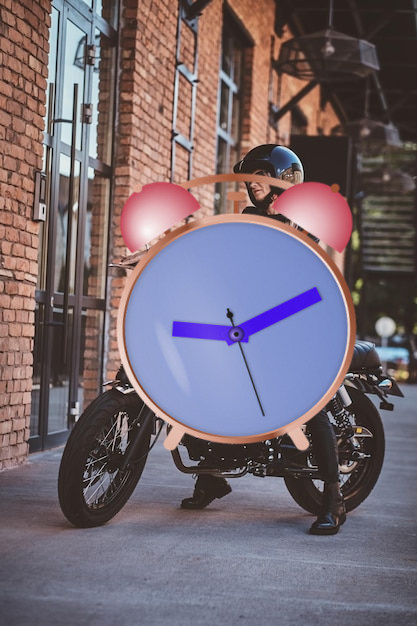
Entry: h=9 m=10 s=27
